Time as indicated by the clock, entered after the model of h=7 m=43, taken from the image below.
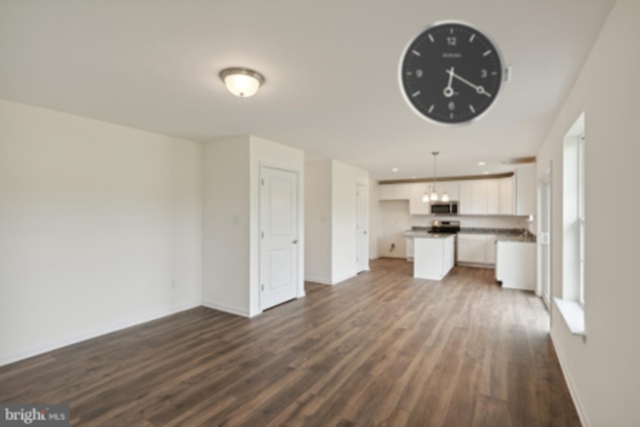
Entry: h=6 m=20
